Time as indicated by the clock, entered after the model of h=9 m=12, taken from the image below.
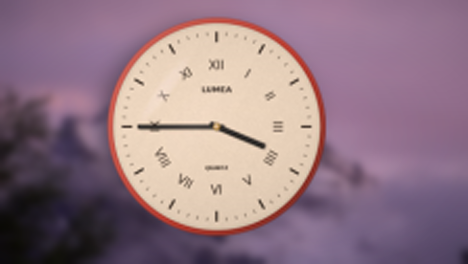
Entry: h=3 m=45
